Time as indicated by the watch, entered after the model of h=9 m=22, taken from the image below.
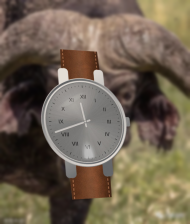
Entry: h=11 m=42
